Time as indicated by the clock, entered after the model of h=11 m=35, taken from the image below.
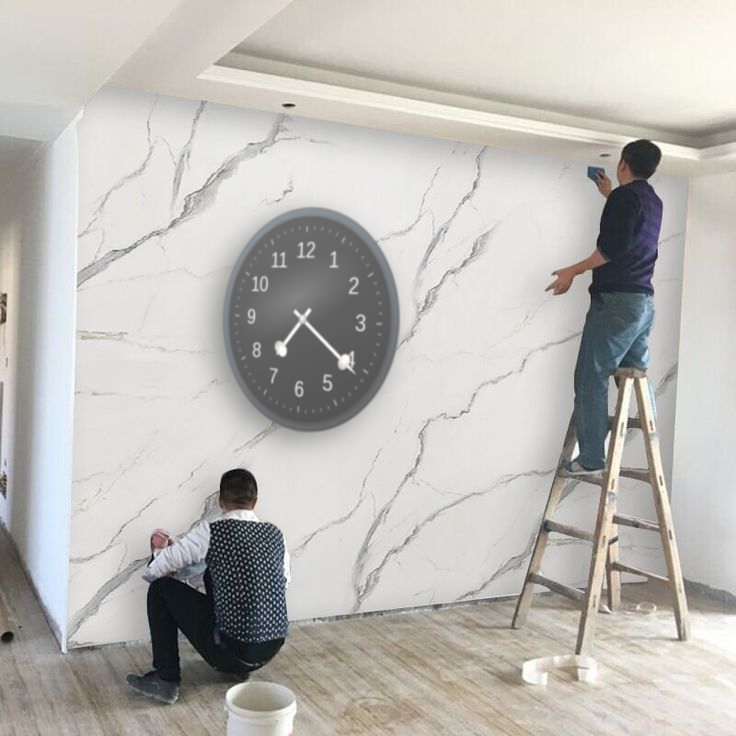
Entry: h=7 m=21
